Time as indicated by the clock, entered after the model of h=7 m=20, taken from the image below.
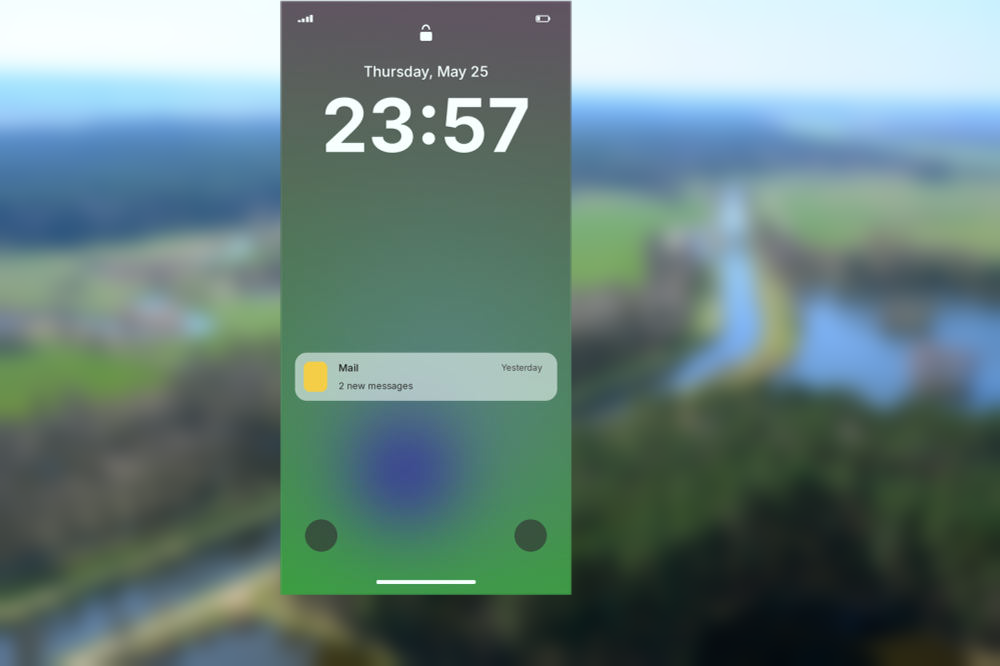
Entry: h=23 m=57
